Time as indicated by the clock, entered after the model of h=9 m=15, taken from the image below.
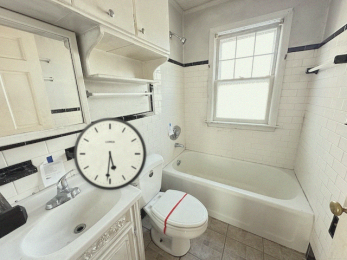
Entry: h=5 m=31
